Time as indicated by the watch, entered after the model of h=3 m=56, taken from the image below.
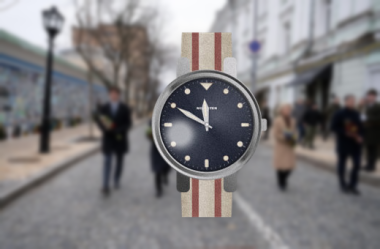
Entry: h=11 m=50
